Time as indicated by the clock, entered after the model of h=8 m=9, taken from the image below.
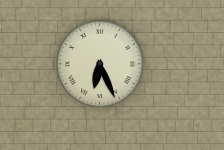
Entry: h=6 m=26
